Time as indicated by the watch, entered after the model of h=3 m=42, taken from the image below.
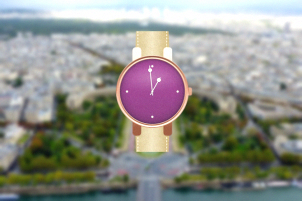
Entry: h=12 m=59
